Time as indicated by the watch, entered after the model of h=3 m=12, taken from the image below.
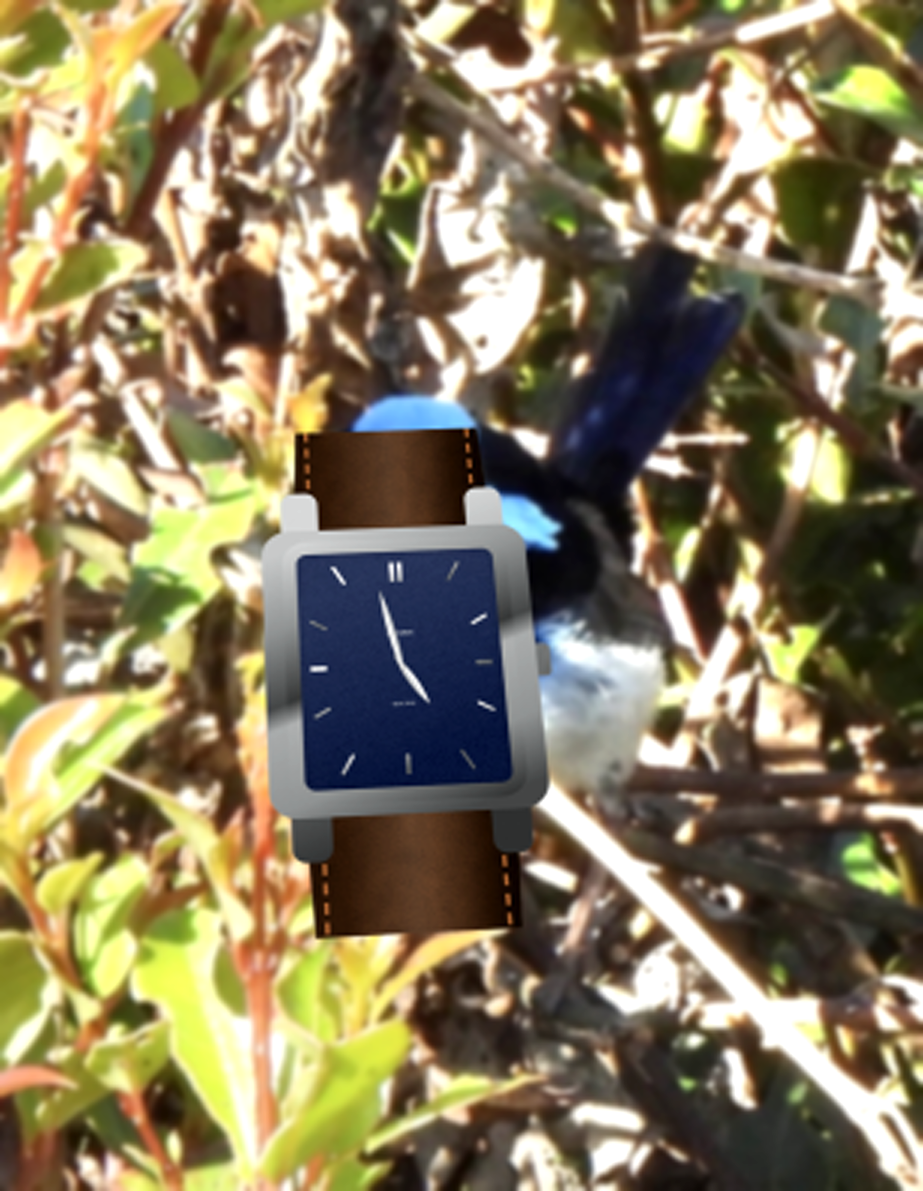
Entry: h=4 m=58
